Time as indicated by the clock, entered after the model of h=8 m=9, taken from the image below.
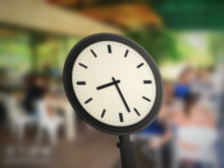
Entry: h=8 m=27
